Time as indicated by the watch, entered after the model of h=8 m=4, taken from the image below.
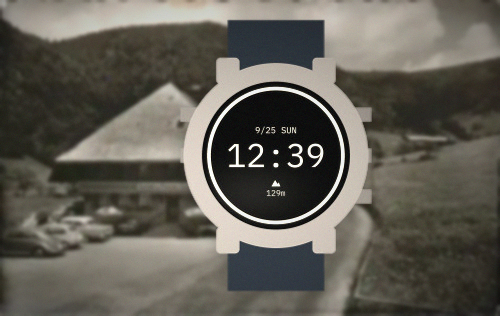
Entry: h=12 m=39
